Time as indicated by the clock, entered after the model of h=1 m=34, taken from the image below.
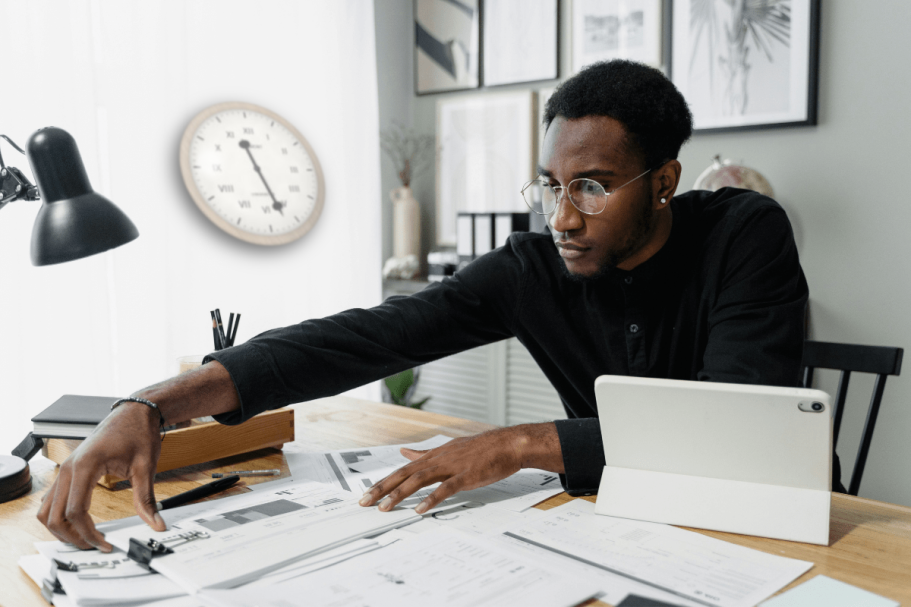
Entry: h=11 m=27
